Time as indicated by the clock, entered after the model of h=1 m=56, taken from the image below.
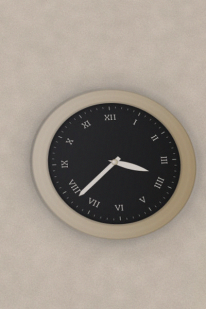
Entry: h=3 m=38
